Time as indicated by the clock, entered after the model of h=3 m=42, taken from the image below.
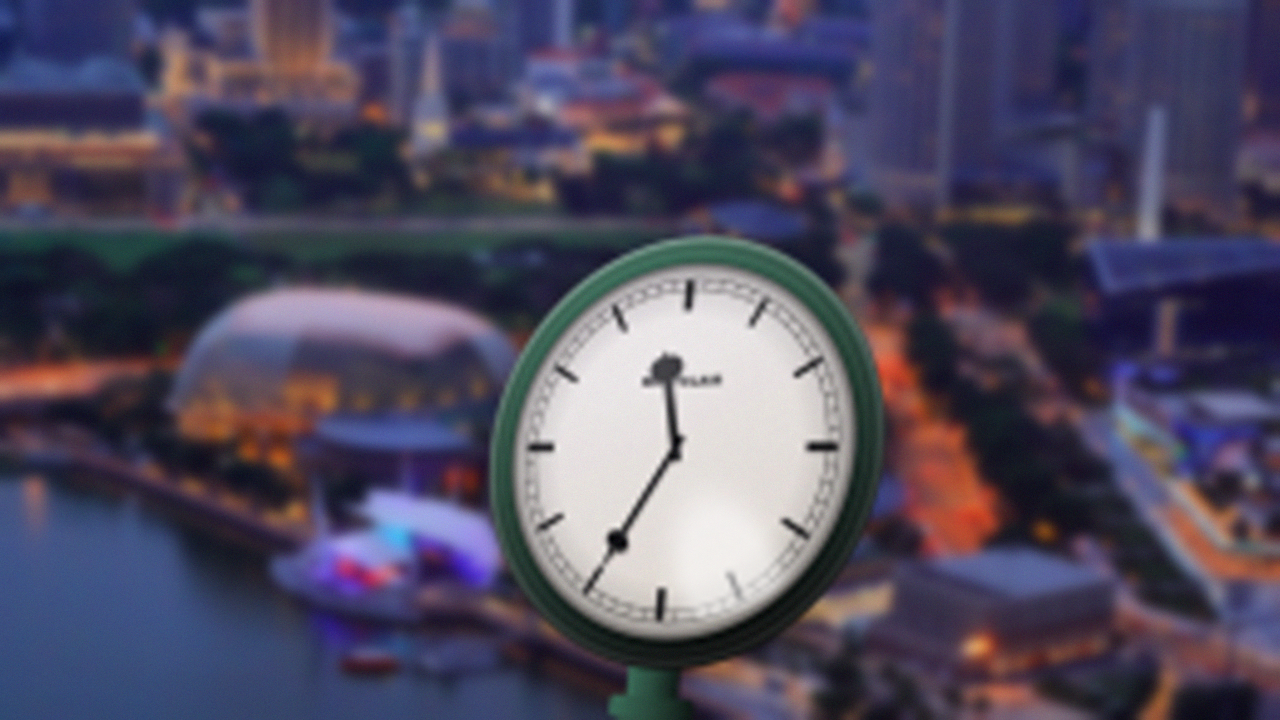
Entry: h=11 m=35
